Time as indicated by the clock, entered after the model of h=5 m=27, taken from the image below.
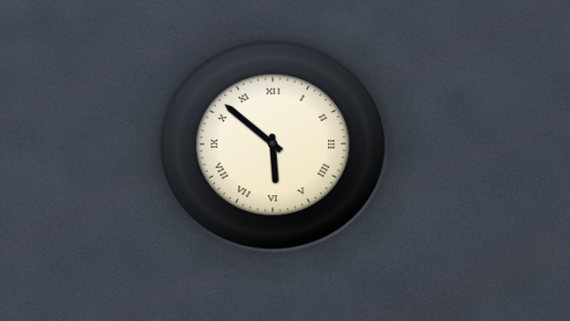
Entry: h=5 m=52
